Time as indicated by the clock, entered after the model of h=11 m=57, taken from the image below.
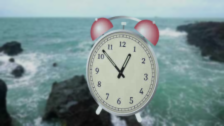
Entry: h=12 m=52
